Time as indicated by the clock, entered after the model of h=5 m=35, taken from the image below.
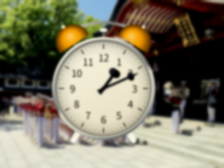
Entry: h=1 m=11
